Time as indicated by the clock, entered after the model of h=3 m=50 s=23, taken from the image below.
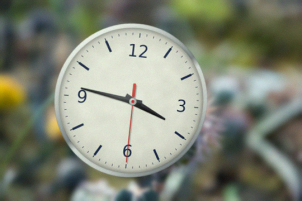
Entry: h=3 m=46 s=30
